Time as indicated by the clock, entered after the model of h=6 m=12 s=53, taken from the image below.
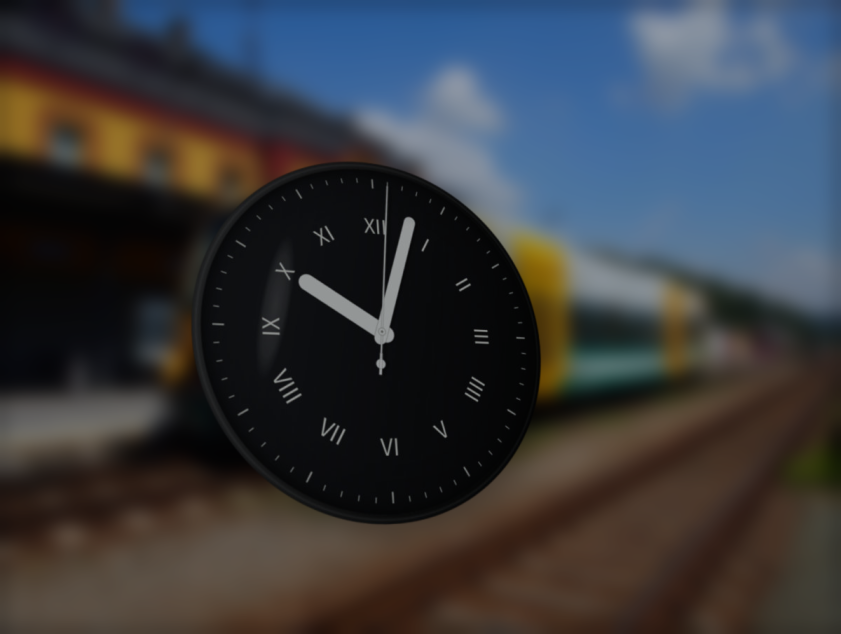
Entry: h=10 m=3 s=1
